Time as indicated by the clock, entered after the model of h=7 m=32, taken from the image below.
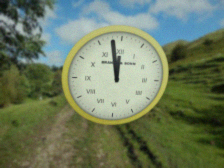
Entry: h=11 m=58
